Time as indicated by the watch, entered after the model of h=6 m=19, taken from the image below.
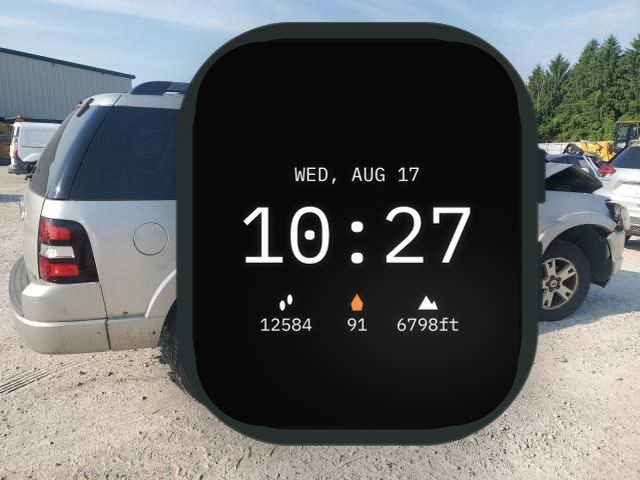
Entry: h=10 m=27
